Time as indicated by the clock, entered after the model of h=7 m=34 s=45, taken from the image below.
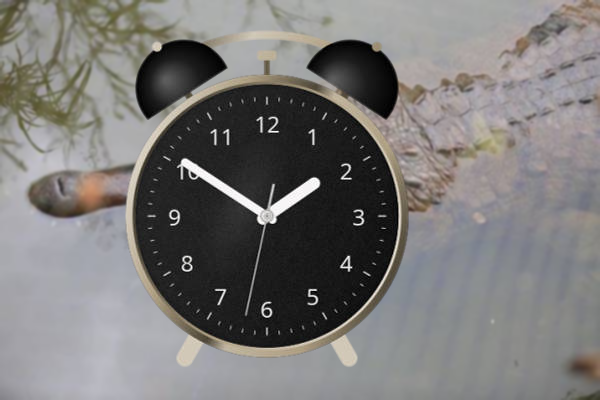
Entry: h=1 m=50 s=32
